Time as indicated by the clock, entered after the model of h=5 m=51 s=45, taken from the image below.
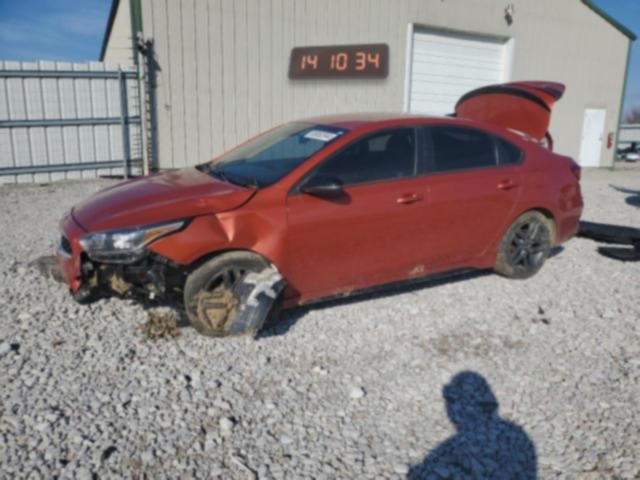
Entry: h=14 m=10 s=34
